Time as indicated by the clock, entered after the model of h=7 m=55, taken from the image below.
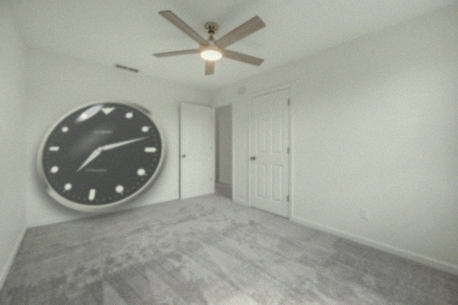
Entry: h=7 m=12
